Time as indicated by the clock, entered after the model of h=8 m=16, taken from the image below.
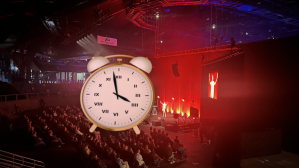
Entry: h=3 m=58
